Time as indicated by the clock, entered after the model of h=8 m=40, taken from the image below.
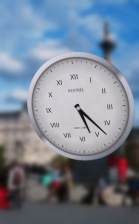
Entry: h=5 m=23
